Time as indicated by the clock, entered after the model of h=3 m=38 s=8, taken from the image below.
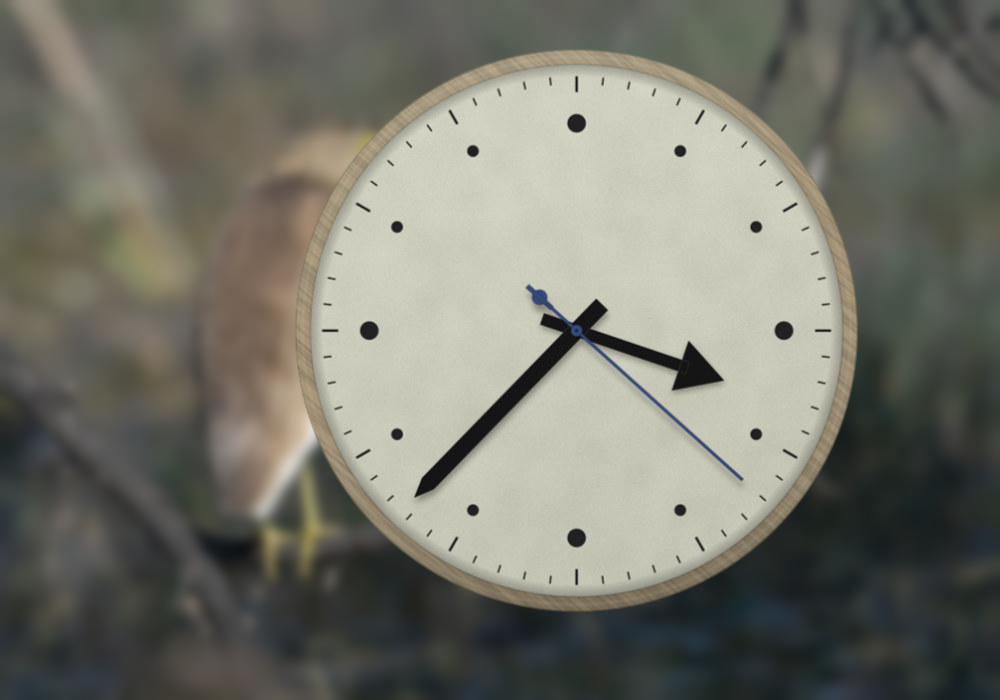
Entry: h=3 m=37 s=22
